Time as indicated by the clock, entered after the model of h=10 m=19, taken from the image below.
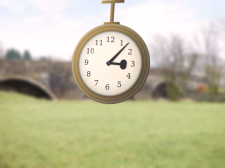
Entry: h=3 m=7
